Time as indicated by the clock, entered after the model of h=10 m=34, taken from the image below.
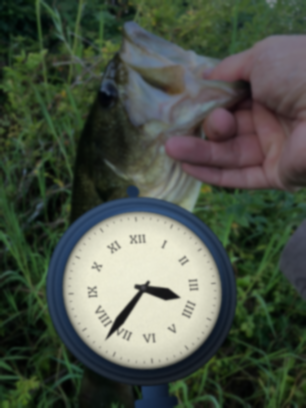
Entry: h=3 m=37
